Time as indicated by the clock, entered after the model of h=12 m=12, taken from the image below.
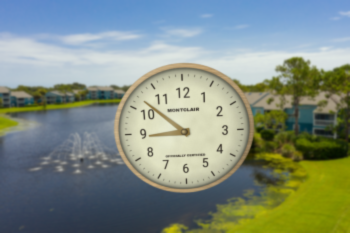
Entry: h=8 m=52
